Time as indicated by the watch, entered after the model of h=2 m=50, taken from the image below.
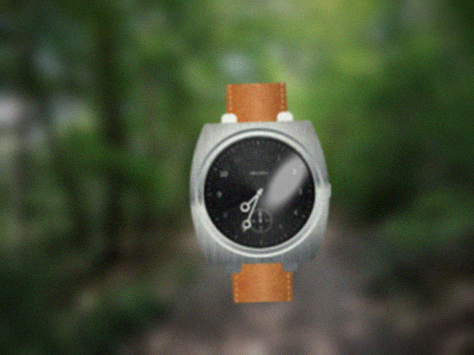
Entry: h=7 m=34
